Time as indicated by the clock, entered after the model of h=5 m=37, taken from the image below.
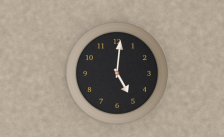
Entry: h=5 m=1
